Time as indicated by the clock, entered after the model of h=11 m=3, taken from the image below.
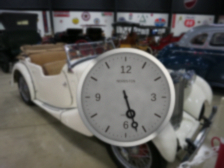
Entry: h=5 m=27
